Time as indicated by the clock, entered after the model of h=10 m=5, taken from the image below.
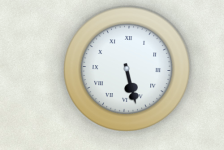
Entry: h=5 m=27
